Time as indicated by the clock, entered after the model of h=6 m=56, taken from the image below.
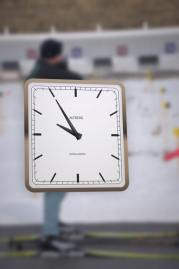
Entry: h=9 m=55
